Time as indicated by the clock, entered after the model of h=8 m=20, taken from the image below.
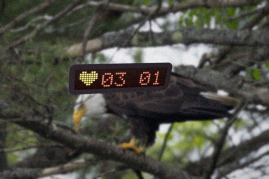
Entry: h=3 m=1
